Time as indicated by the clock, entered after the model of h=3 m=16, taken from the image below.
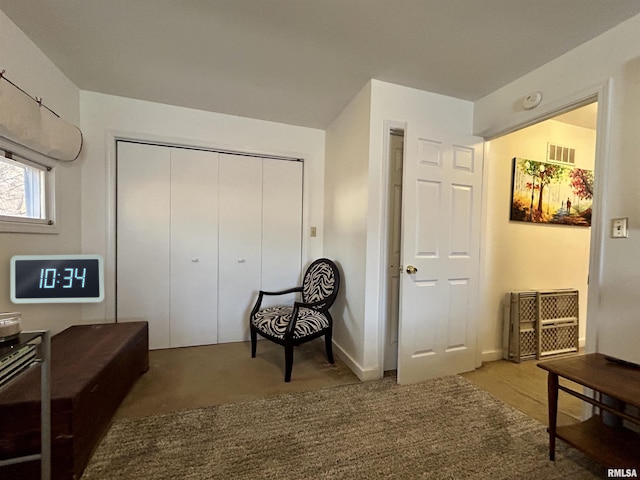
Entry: h=10 m=34
